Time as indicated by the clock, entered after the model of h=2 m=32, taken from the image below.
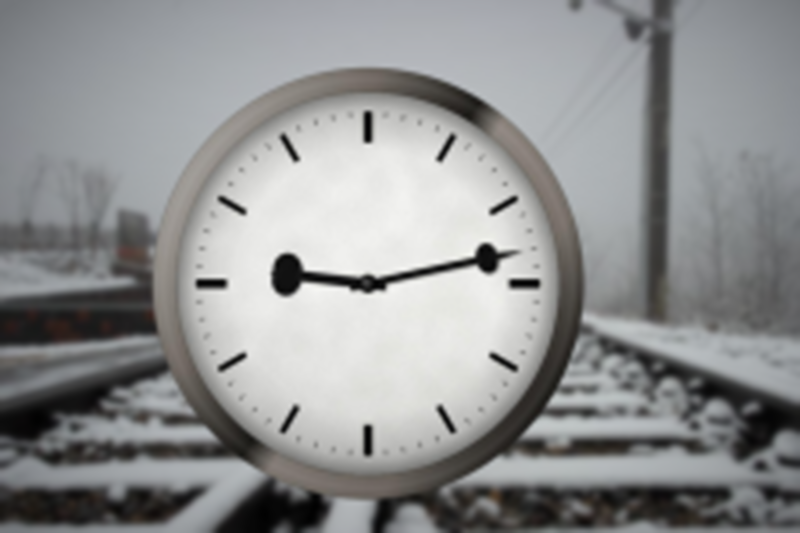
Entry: h=9 m=13
